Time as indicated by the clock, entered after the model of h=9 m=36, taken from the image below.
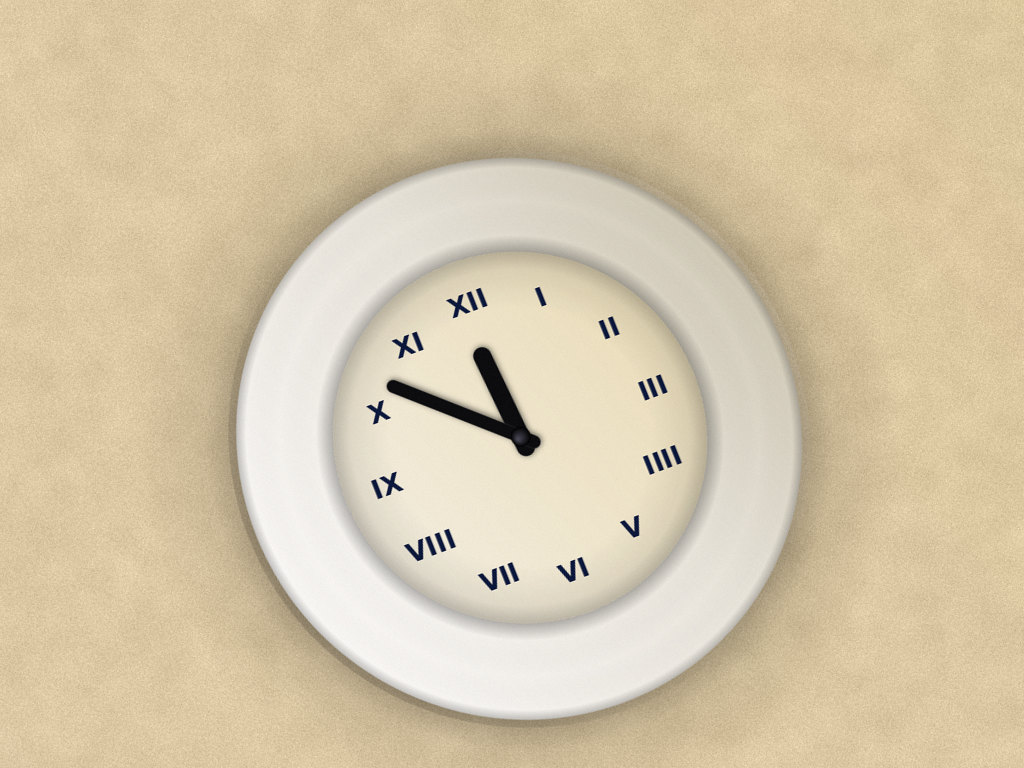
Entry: h=11 m=52
